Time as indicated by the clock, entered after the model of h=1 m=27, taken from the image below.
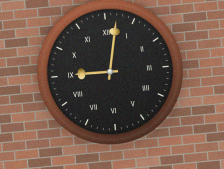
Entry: h=9 m=2
